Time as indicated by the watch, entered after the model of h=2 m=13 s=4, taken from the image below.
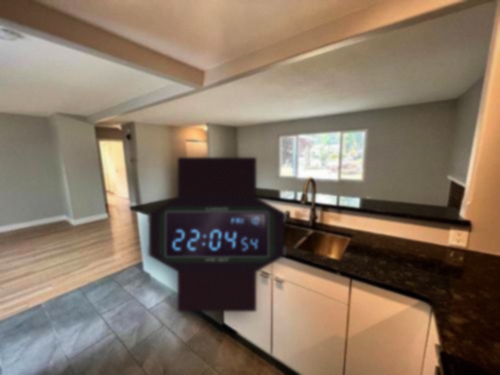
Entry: h=22 m=4 s=54
